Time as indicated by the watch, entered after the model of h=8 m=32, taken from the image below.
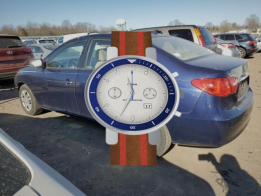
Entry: h=11 m=34
